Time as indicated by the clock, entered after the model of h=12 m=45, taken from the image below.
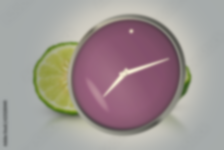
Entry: h=7 m=11
